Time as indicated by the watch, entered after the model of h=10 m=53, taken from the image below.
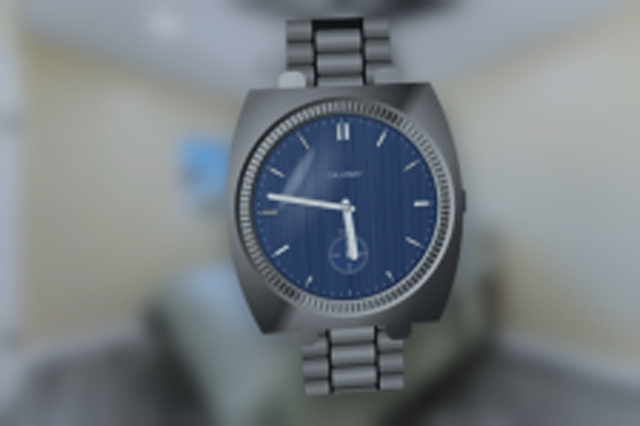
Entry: h=5 m=47
